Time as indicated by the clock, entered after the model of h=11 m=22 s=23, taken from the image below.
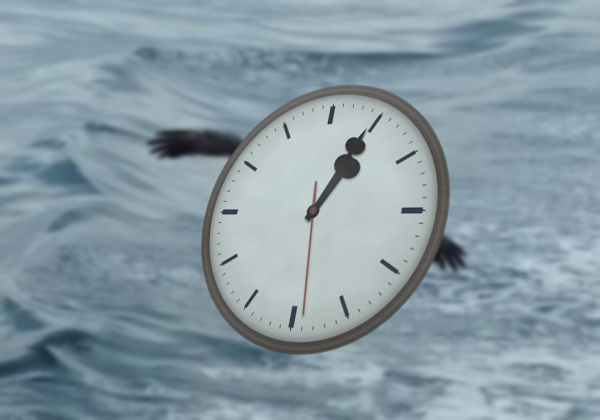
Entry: h=1 m=4 s=29
